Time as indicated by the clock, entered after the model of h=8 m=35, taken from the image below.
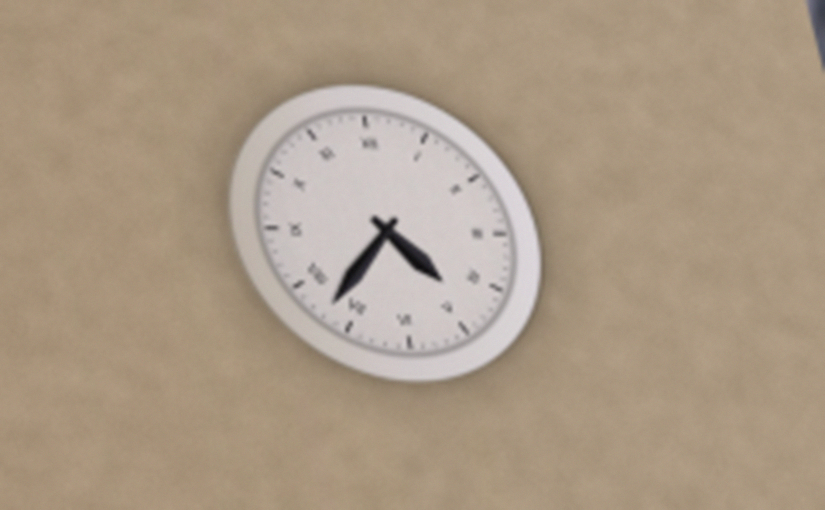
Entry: h=4 m=37
